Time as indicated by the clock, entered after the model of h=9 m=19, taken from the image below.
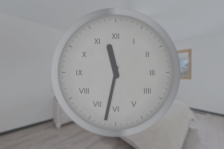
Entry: h=11 m=32
